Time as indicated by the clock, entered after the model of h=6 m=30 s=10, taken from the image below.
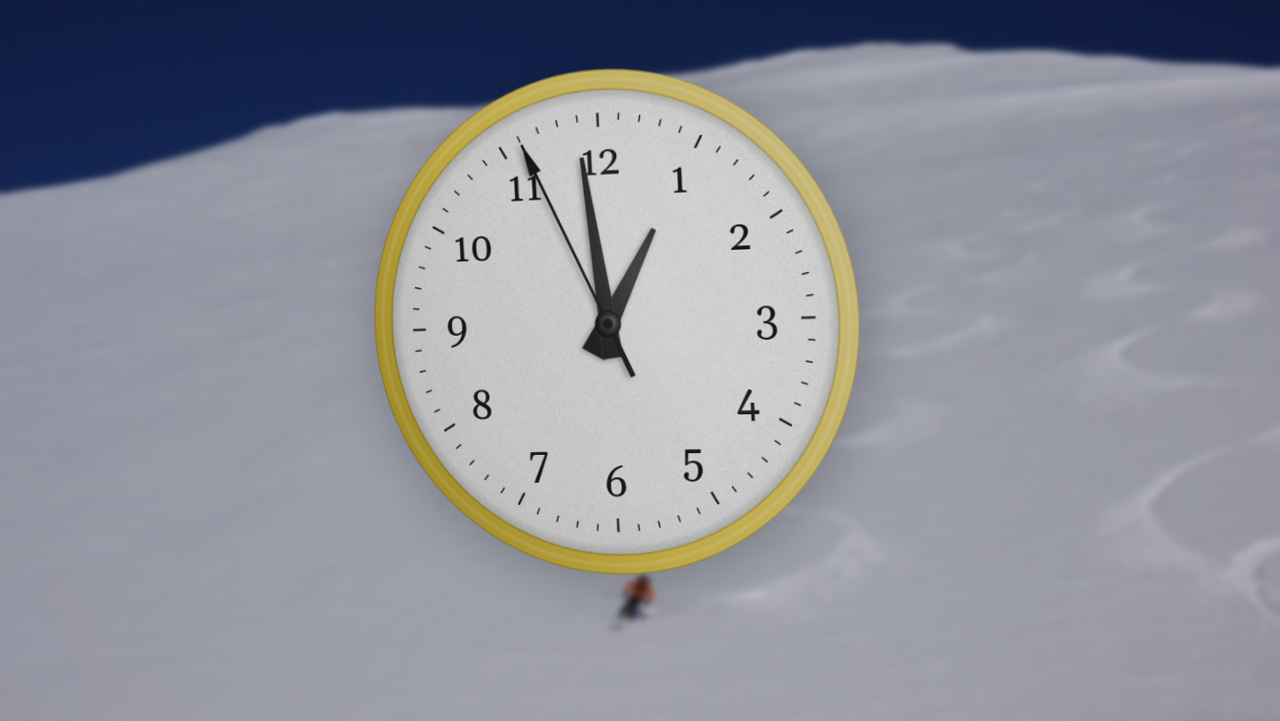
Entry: h=12 m=58 s=56
